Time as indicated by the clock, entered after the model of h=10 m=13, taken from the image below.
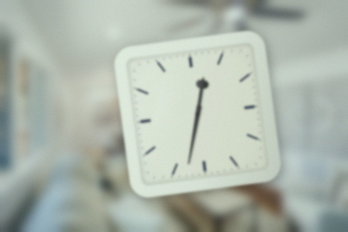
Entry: h=12 m=33
